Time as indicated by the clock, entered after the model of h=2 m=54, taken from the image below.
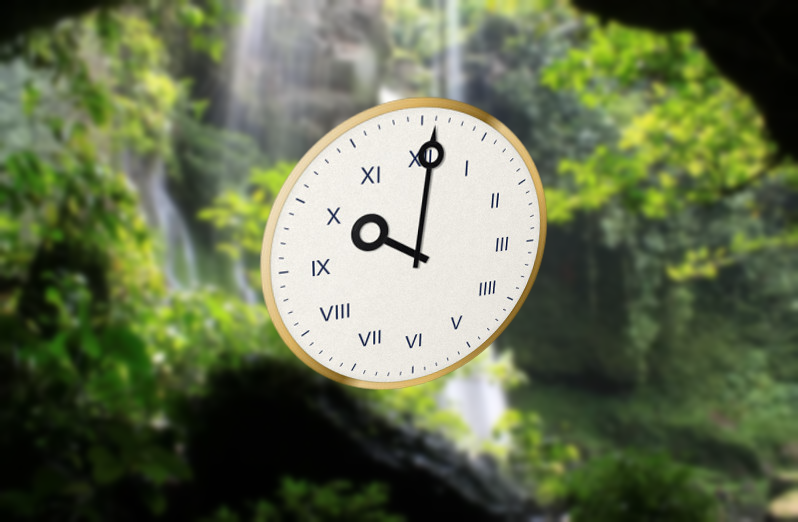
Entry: h=10 m=1
